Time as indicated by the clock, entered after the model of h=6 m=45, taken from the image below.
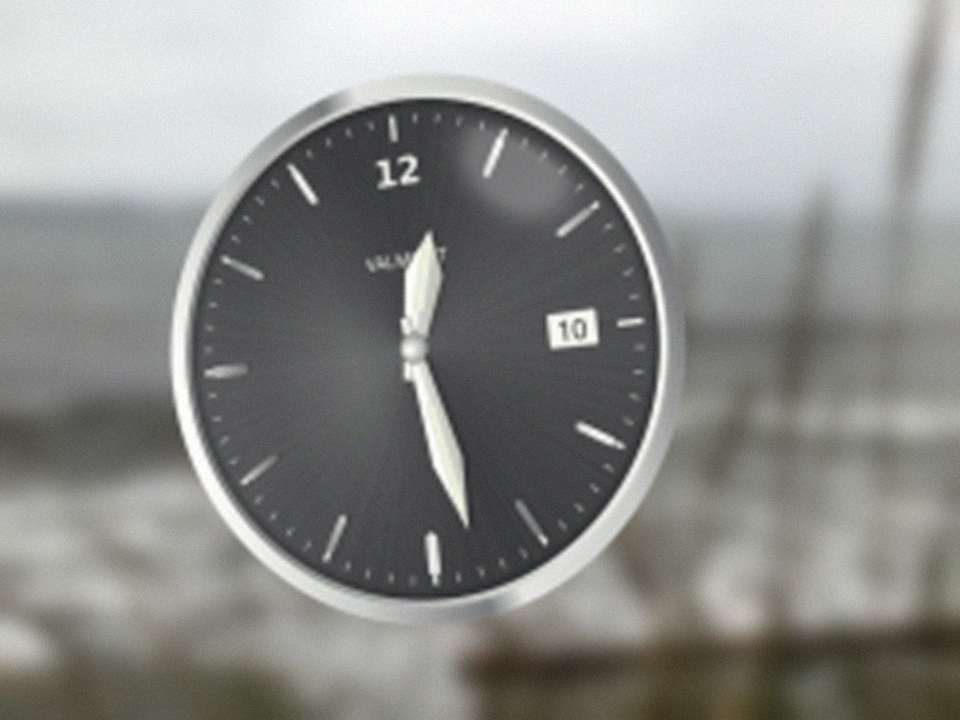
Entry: h=12 m=28
